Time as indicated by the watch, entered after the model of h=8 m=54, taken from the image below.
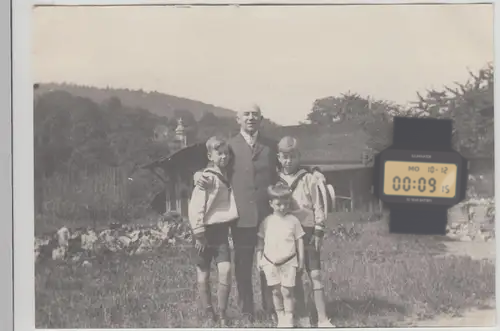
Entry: h=0 m=9
